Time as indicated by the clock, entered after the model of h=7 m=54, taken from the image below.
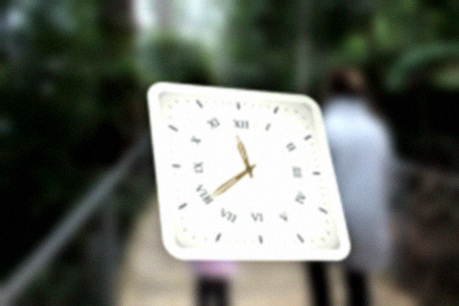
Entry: h=11 m=39
